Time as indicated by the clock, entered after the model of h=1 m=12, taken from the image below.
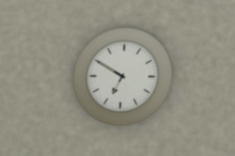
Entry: h=6 m=50
